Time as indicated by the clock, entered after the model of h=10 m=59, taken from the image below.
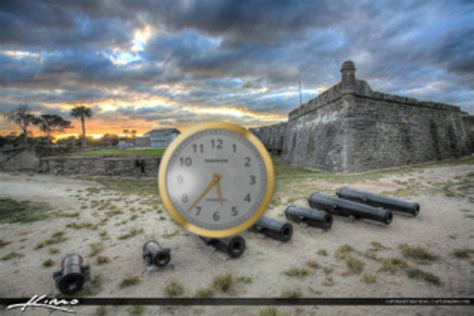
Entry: h=5 m=37
